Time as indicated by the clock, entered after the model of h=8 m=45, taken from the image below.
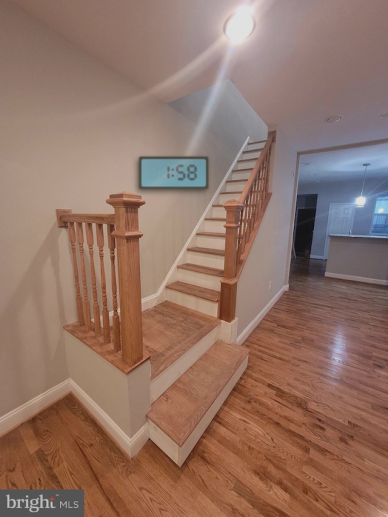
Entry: h=1 m=58
